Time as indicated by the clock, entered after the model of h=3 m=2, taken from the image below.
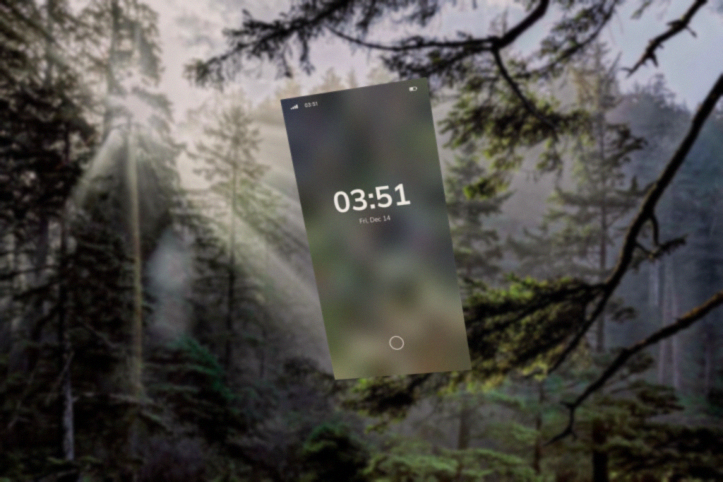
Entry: h=3 m=51
